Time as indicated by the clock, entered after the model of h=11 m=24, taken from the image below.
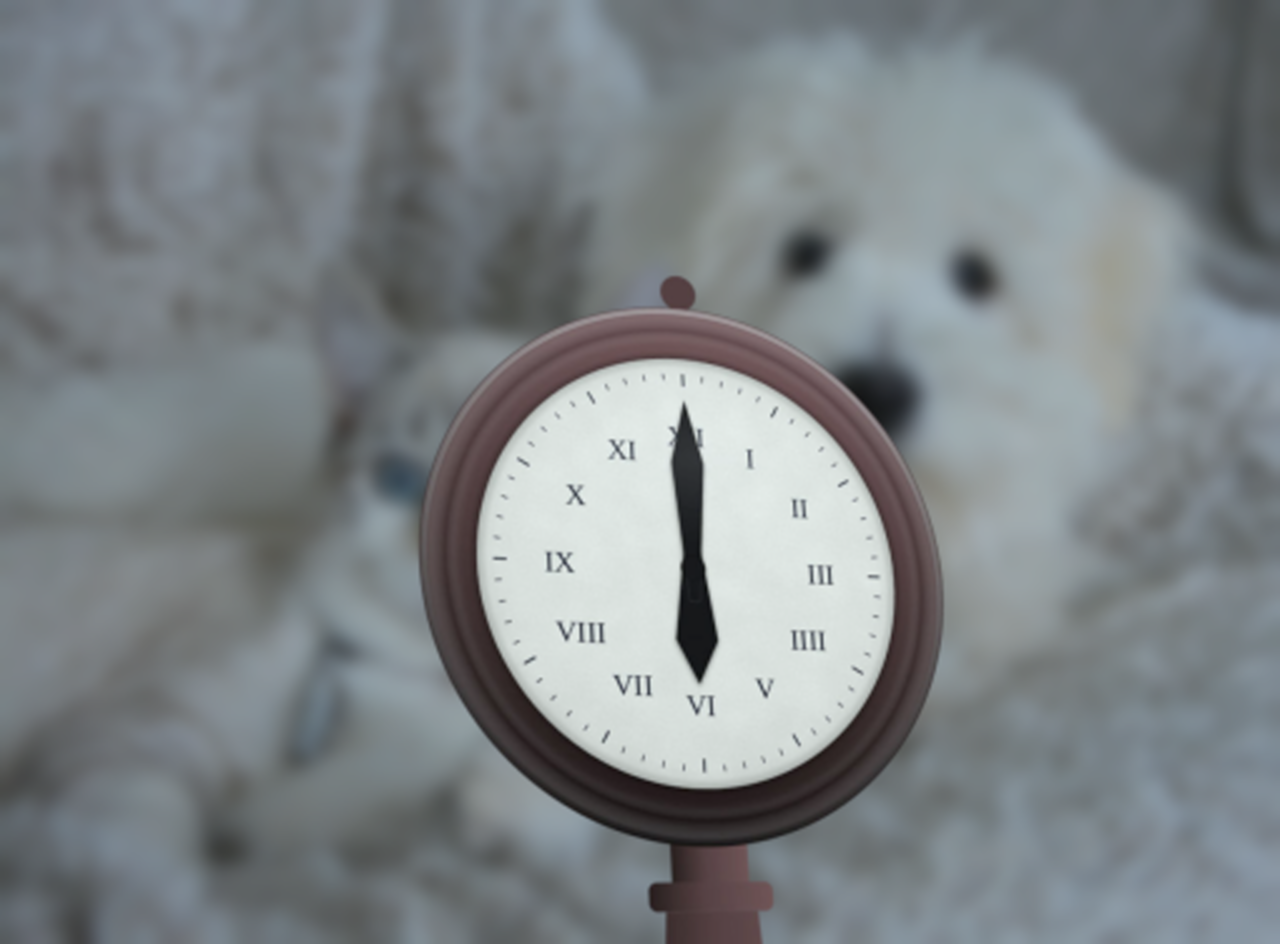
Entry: h=6 m=0
